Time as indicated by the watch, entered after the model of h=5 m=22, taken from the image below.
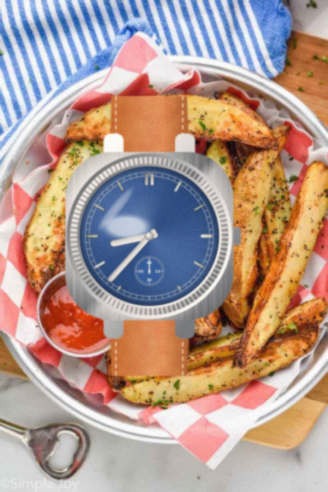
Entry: h=8 m=37
